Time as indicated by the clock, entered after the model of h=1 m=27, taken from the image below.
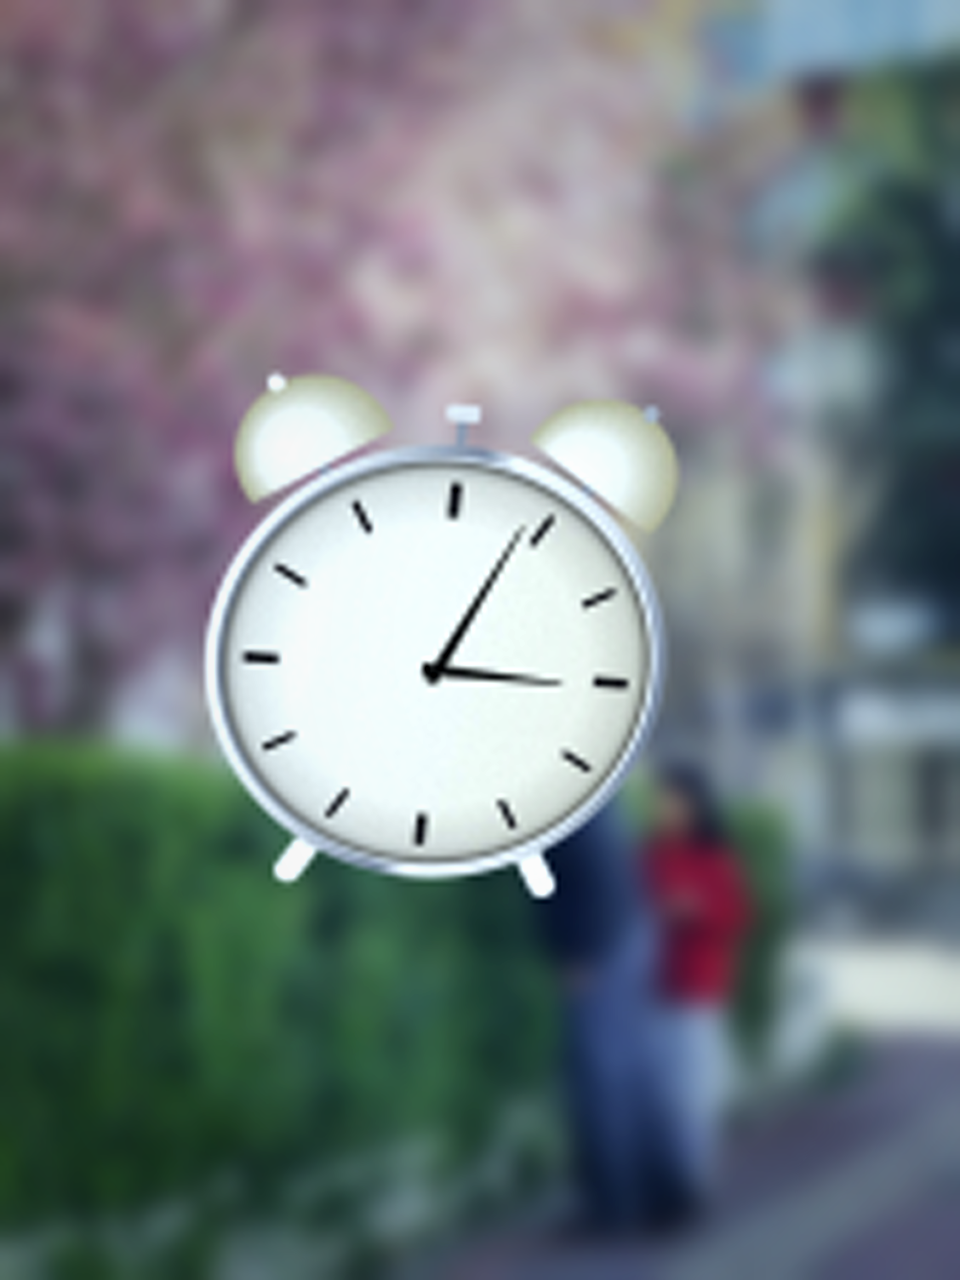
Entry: h=3 m=4
